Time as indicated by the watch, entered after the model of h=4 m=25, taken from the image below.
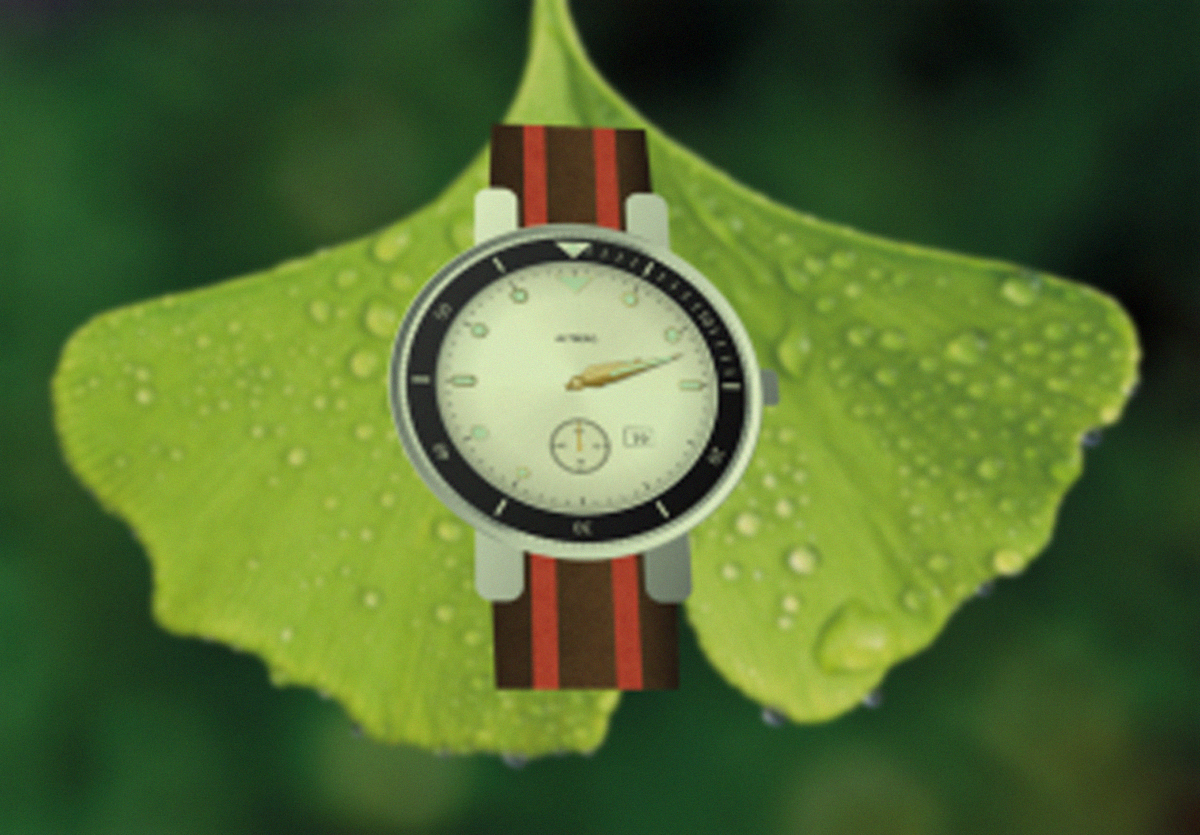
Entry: h=2 m=12
